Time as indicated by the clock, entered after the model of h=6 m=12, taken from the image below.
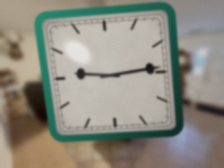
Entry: h=9 m=14
